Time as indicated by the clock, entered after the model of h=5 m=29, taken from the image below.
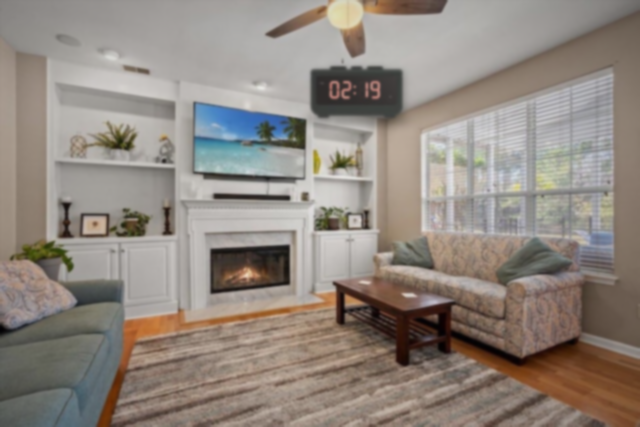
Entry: h=2 m=19
